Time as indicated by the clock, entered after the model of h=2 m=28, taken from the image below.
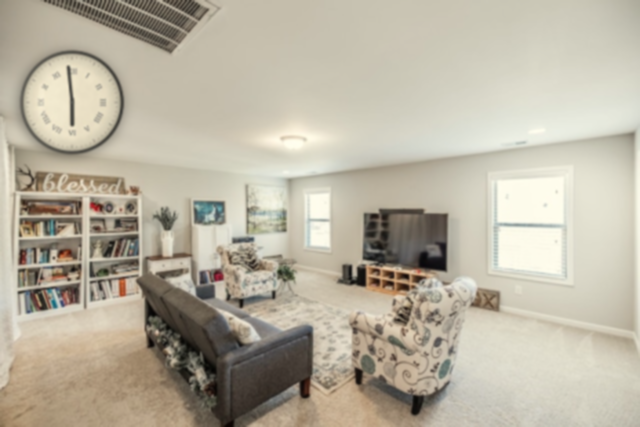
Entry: h=5 m=59
